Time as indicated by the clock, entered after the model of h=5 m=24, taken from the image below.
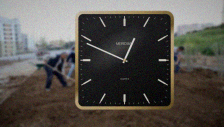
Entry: h=12 m=49
